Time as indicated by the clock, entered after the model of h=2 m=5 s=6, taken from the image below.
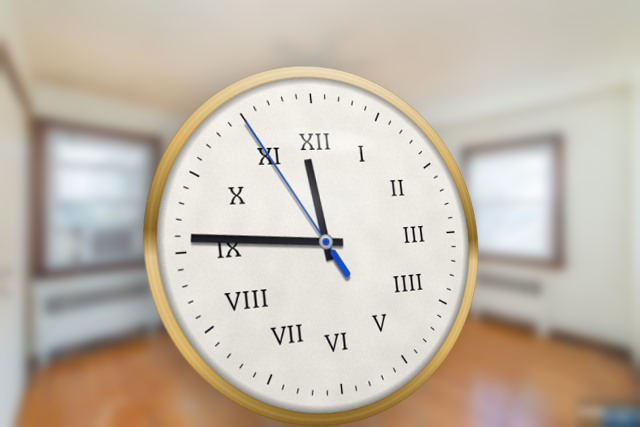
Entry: h=11 m=45 s=55
